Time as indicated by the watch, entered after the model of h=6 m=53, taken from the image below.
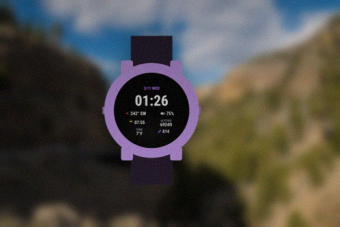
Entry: h=1 m=26
